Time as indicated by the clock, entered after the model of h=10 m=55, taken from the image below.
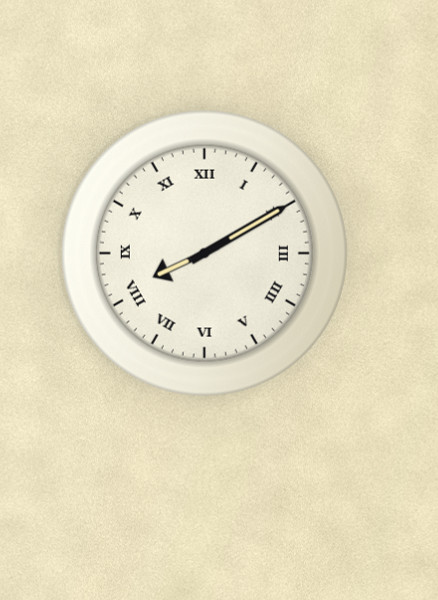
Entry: h=8 m=10
